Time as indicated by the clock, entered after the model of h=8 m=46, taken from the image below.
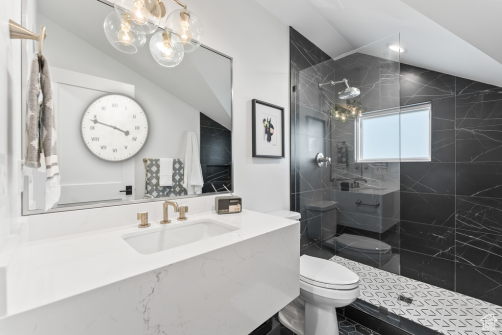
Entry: h=3 m=48
